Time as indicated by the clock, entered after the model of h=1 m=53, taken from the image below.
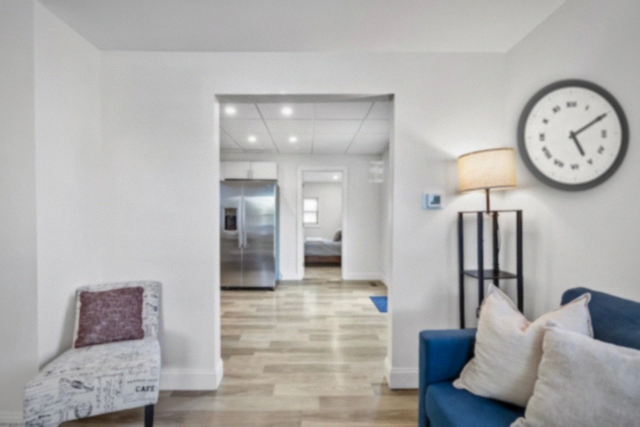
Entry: h=5 m=10
